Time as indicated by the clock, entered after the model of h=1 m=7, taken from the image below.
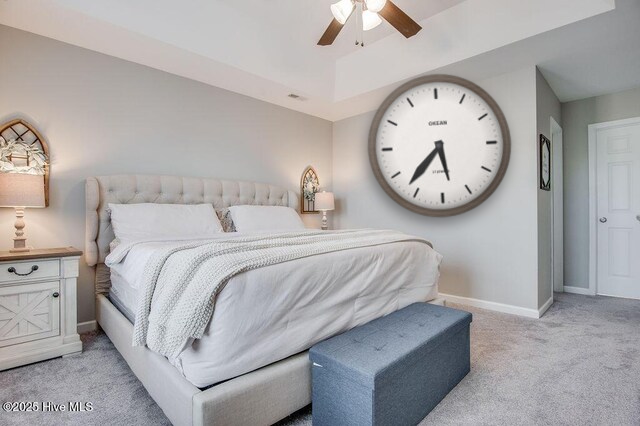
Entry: h=5 m=37
